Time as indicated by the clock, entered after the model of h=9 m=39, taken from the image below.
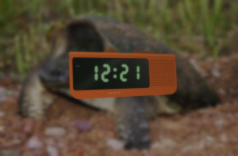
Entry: h=12 m=21
